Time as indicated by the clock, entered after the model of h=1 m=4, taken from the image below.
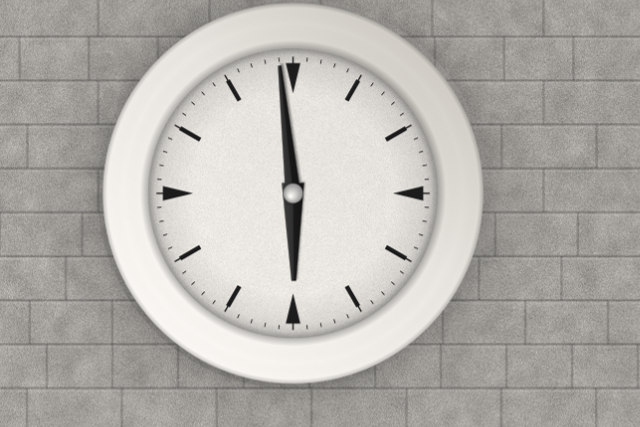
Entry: h=5 m=59
